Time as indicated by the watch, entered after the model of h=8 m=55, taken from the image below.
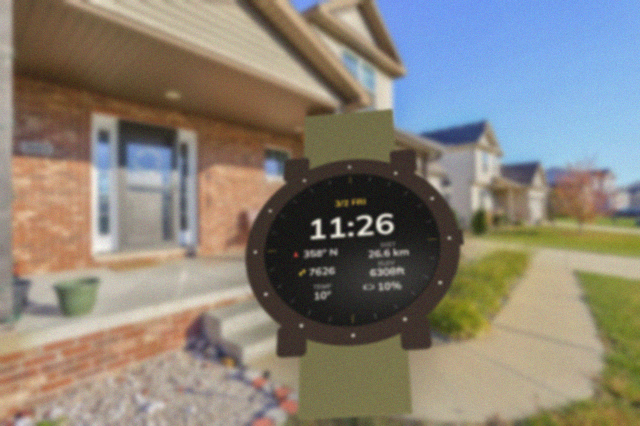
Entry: h=11 m=26
